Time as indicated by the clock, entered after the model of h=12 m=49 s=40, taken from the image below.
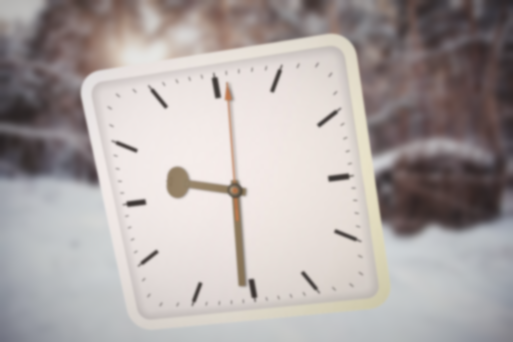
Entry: h=9 m=31 s=1
